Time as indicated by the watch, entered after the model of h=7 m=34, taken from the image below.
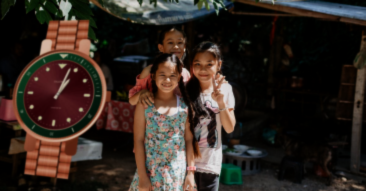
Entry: h=1 m=3
